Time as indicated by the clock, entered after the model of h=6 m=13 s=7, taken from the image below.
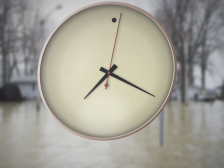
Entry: h=7 m=19 s=1
